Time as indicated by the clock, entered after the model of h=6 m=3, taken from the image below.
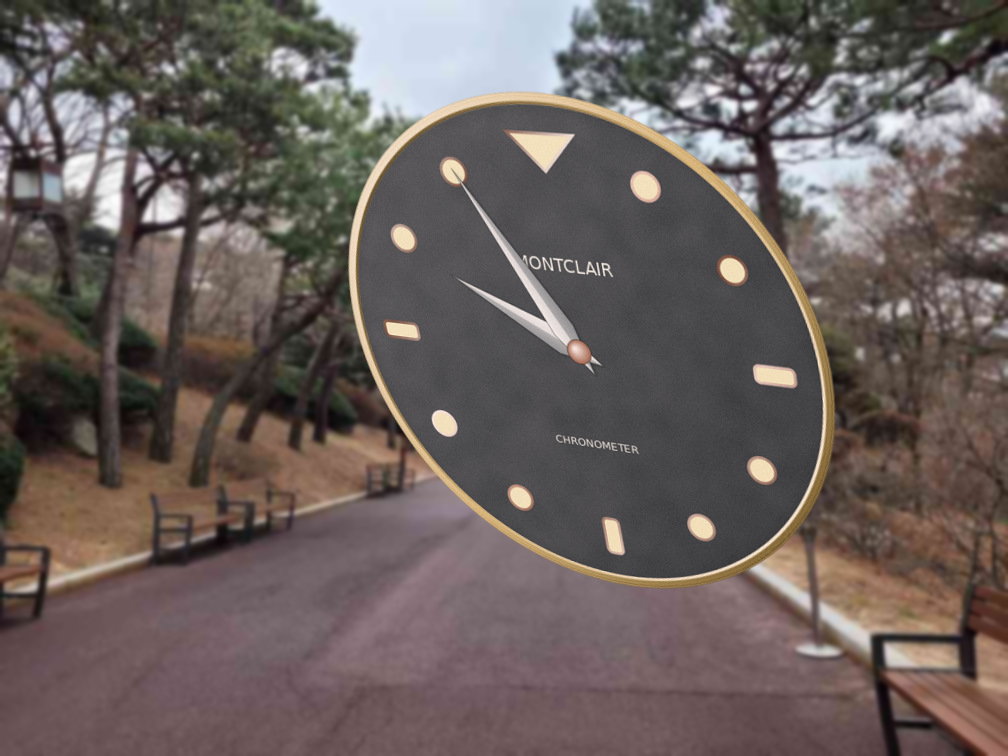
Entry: h=9 m=55
